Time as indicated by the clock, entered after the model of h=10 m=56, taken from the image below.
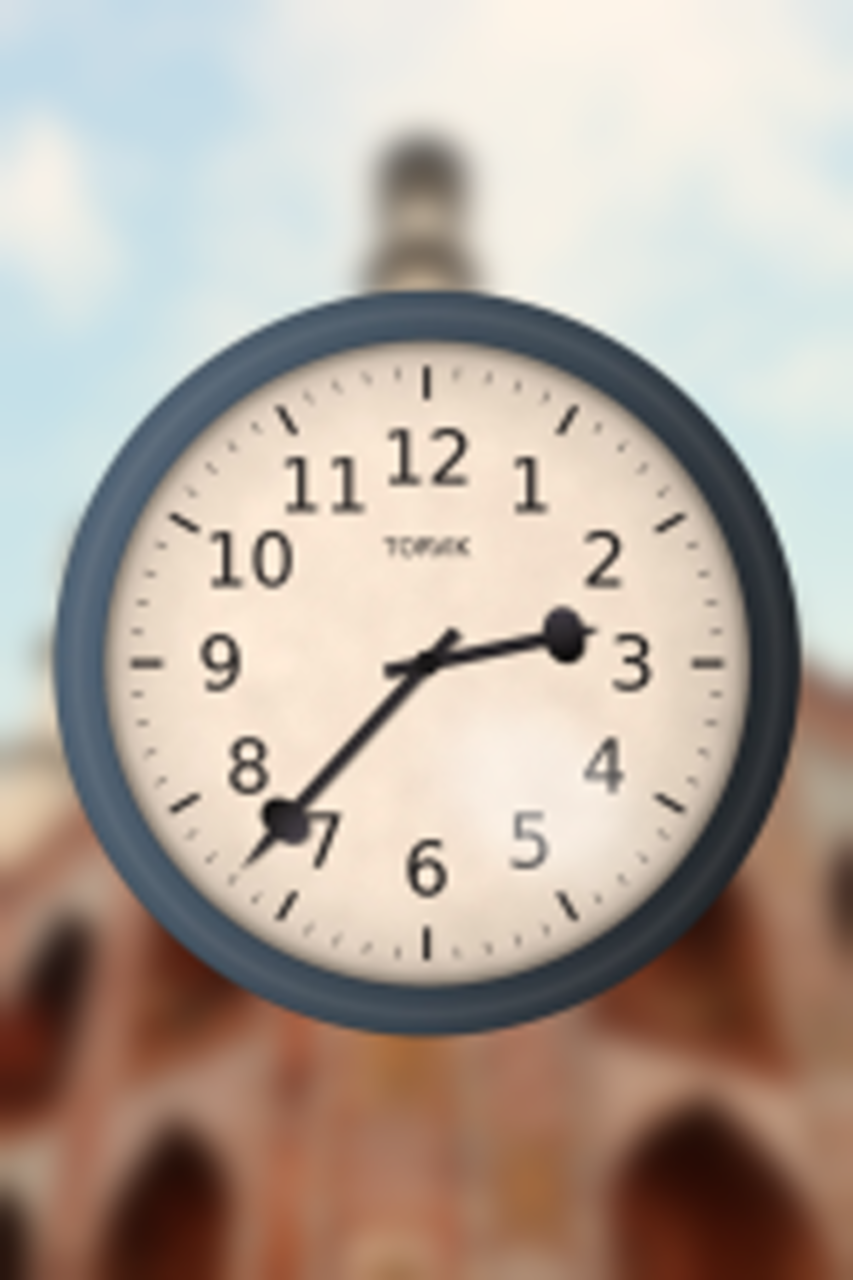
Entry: h=2 m=37
